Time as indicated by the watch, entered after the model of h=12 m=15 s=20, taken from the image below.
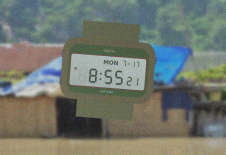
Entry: h=8 m=55 s=21
